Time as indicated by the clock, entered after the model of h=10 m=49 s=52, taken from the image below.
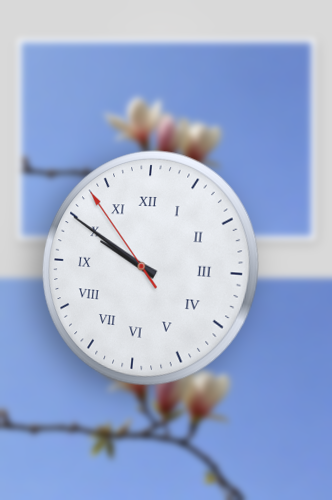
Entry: h=9 m=49 s=53
